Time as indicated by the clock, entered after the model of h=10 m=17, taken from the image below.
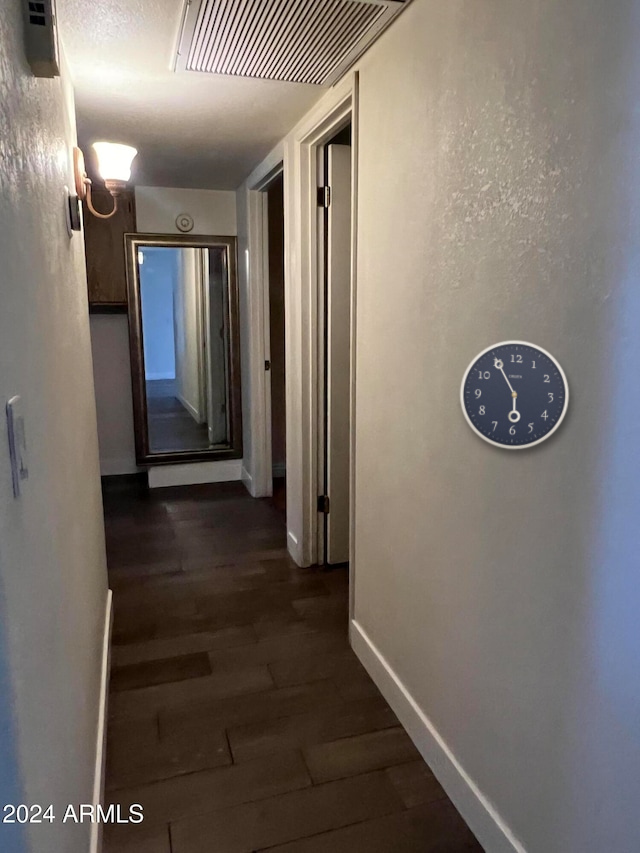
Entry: h=5 m=55
